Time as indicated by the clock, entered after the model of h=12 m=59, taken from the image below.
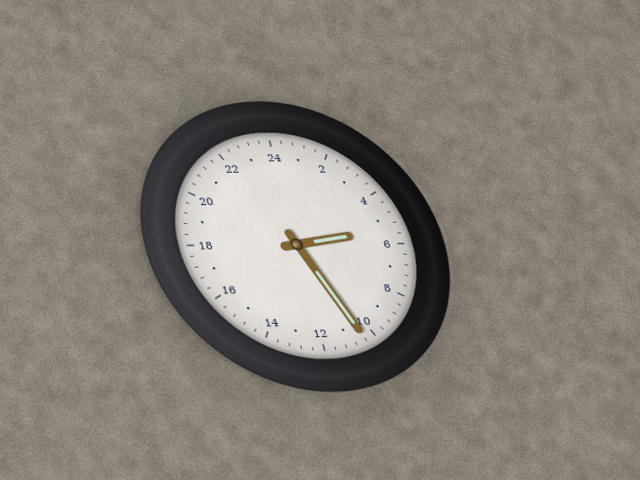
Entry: h=5 m=26
